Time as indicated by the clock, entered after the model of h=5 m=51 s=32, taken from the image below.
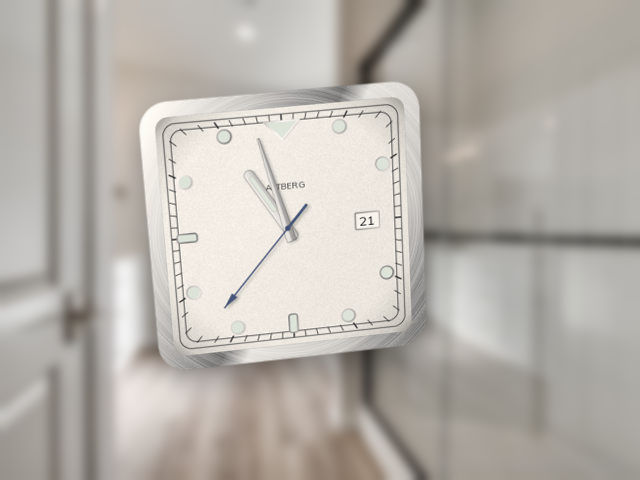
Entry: h=10 m=57 s=37
